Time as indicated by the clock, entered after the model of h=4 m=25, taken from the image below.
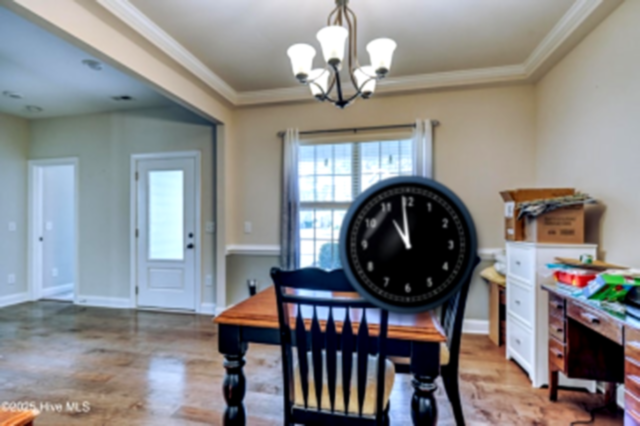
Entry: h=10 m=59
